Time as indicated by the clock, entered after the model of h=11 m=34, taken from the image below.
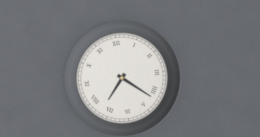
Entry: h=7 m=22
